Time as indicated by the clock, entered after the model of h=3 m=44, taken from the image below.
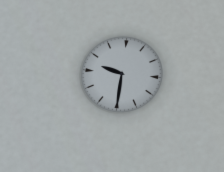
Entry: h=9 m=30
